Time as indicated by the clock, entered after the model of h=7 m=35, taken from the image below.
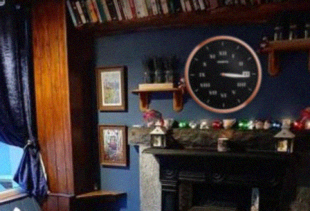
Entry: h=3 m=16
